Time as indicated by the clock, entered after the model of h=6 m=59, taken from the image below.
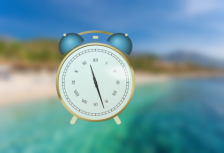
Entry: h=11 m=27
